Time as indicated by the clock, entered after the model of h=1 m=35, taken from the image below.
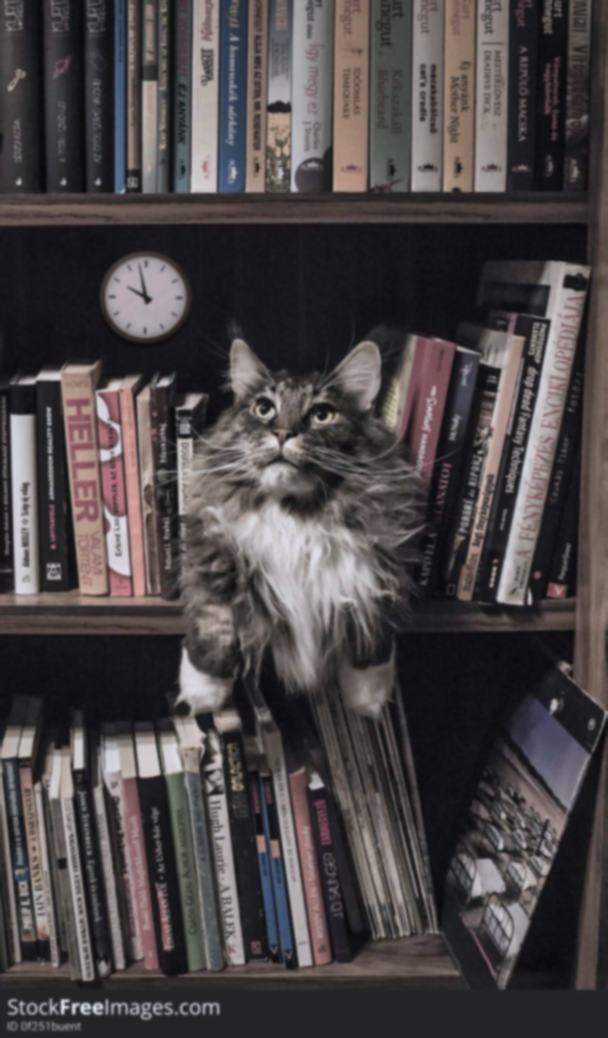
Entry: h=9 m=58
